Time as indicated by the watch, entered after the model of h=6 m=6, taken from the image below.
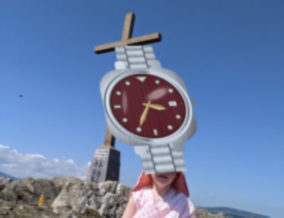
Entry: h=3 m=35
